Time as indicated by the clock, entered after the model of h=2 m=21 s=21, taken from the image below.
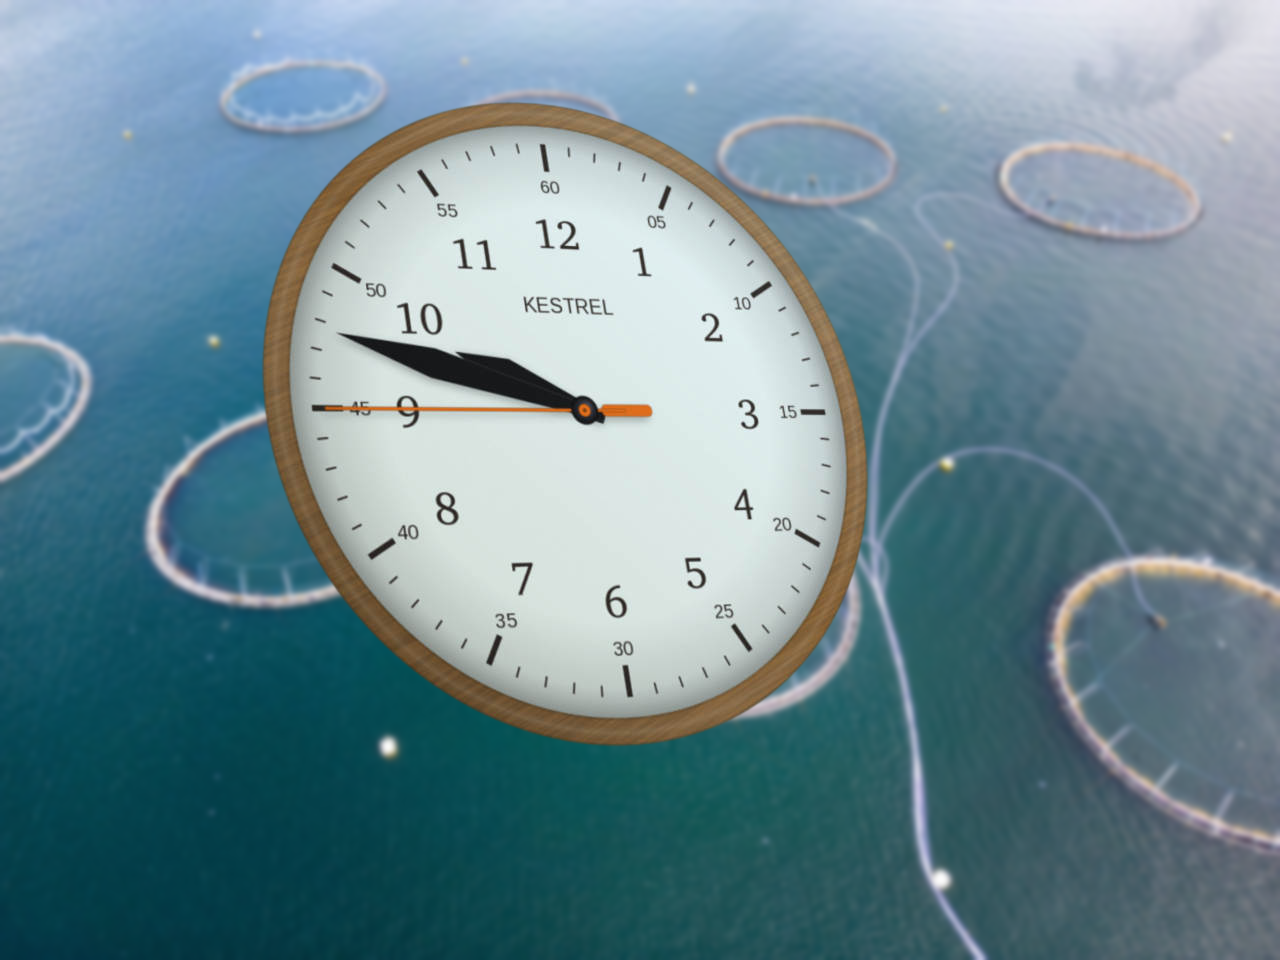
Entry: h=9 m=47 s=45
